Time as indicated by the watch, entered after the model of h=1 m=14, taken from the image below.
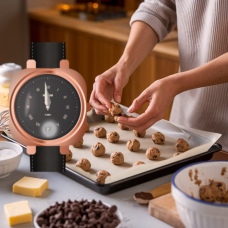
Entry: h=11 m=59
